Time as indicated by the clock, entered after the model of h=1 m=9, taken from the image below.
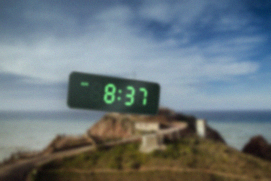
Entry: h=8 m=37
